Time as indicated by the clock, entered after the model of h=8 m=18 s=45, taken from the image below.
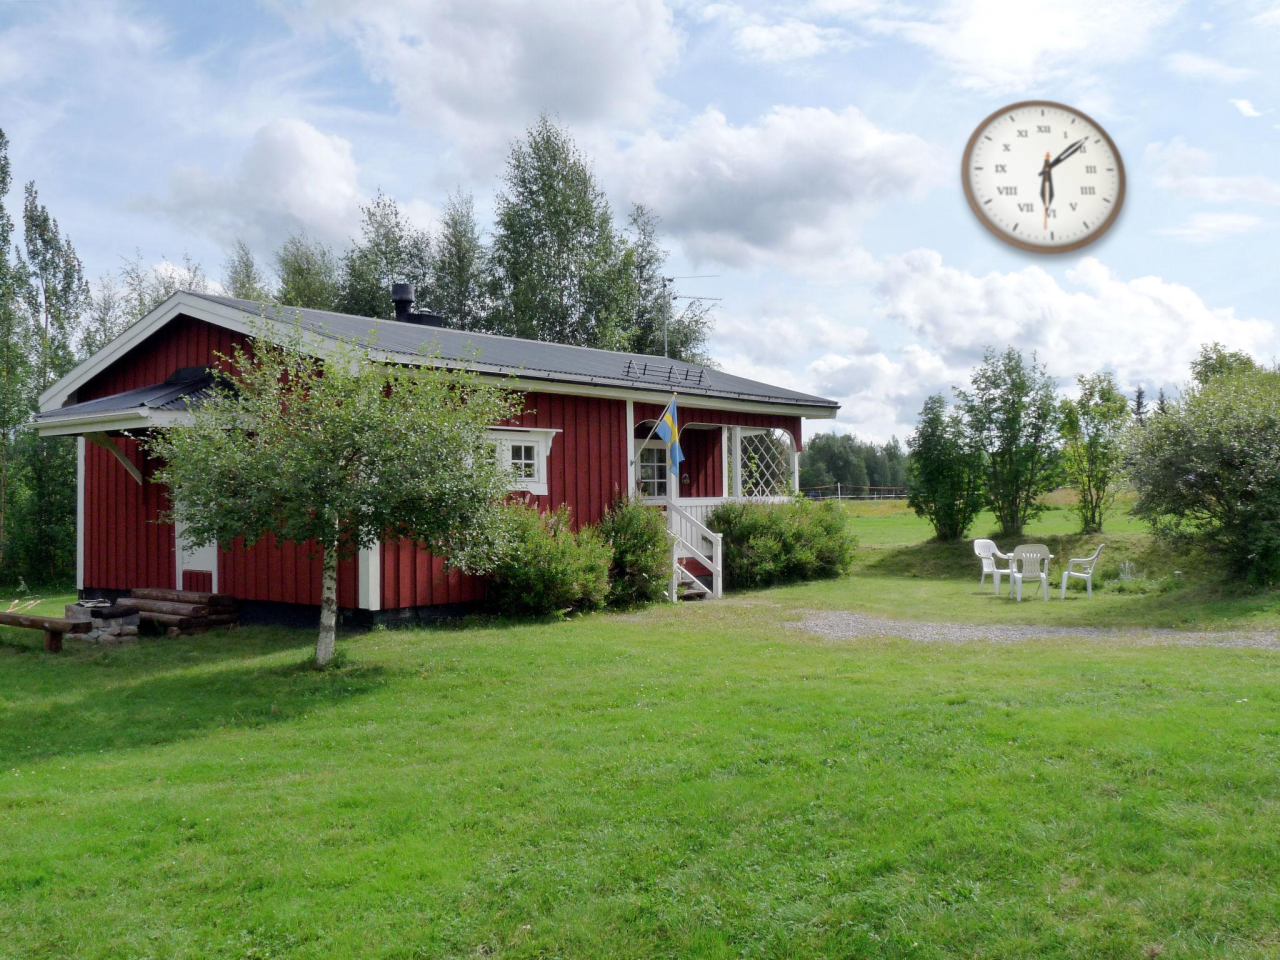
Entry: h=6 m=8 s=31
